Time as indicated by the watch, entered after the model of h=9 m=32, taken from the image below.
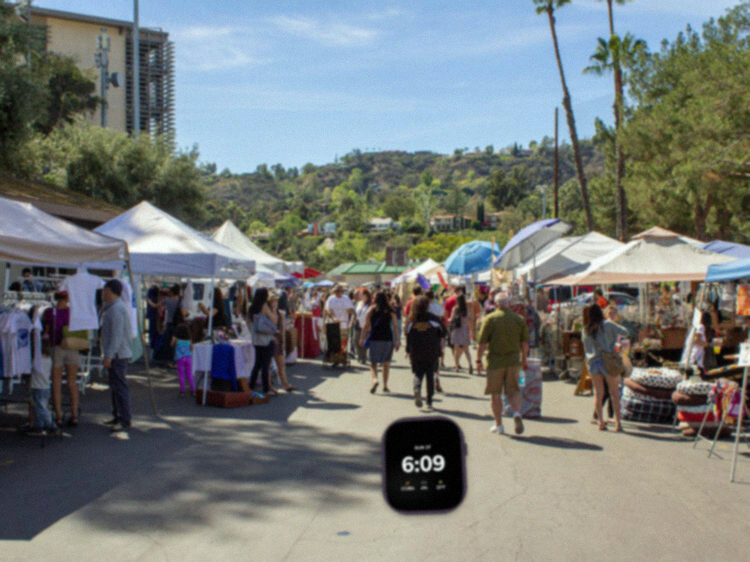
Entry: h=6 m=9
